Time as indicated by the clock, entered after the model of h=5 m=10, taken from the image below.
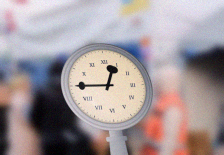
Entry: h=12 m=45
